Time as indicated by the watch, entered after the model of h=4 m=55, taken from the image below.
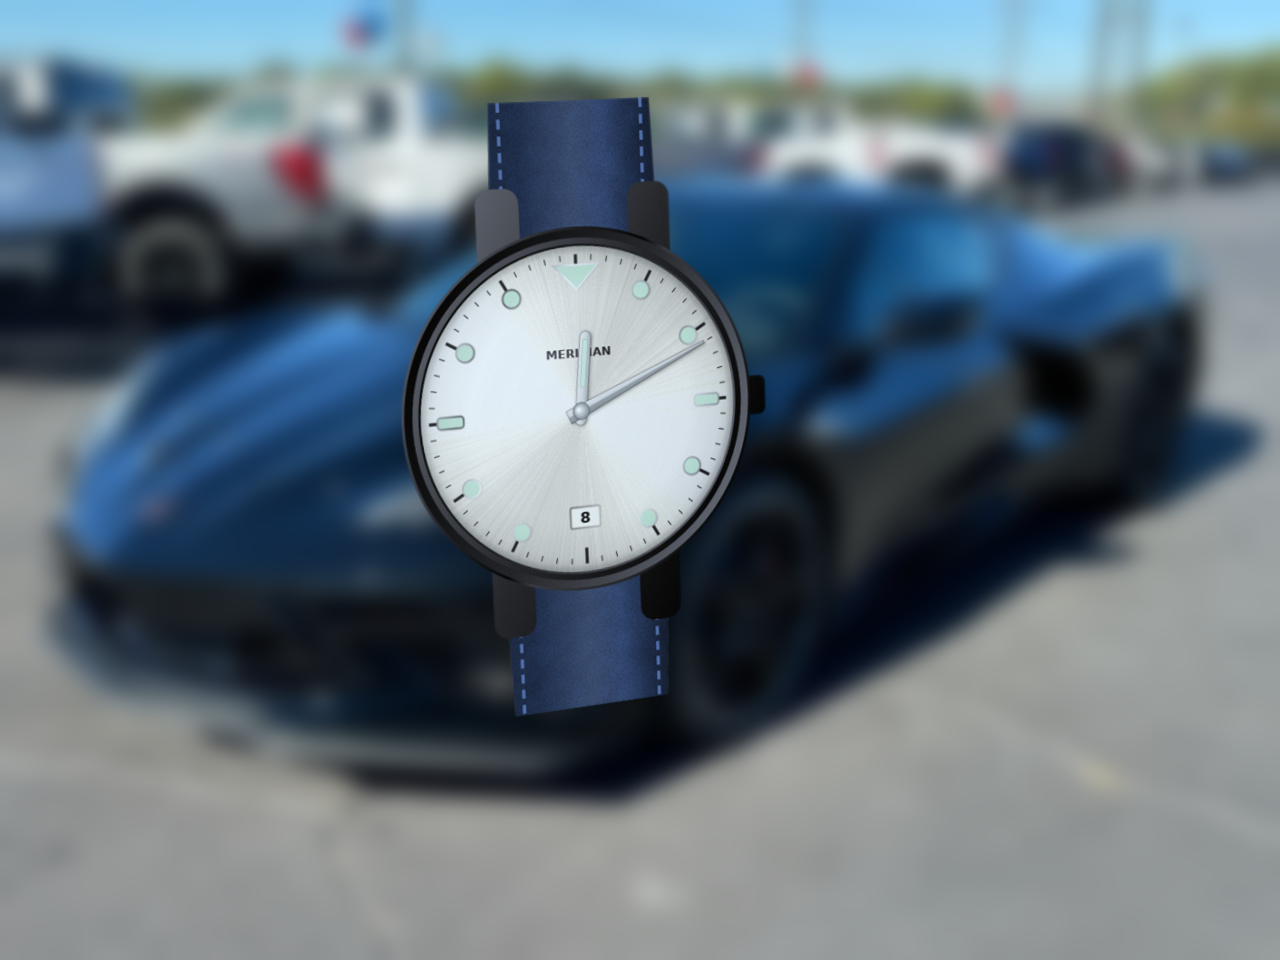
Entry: h=12 m=11
